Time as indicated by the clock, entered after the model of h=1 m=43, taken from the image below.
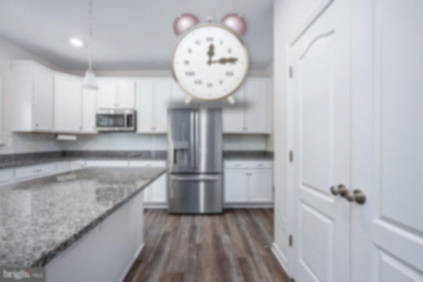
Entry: h=12 m=14
